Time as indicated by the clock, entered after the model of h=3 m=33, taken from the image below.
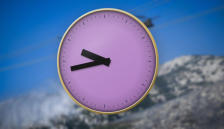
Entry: h=9 m=43
